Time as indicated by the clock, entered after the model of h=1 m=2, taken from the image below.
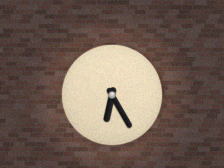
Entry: h=6 m=25
